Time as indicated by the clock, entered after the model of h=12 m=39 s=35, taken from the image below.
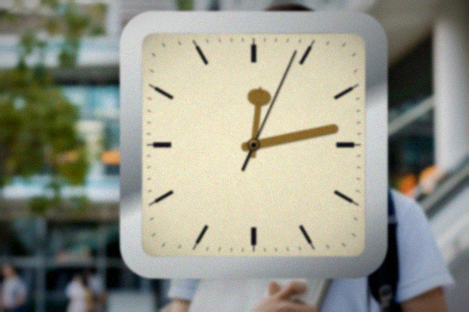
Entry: h=12 m=13 s=4
